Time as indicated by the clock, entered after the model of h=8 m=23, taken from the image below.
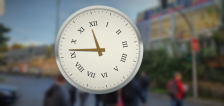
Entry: h=11 m=47
